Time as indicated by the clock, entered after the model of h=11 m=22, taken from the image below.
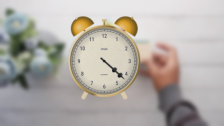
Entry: h=4 m=22
